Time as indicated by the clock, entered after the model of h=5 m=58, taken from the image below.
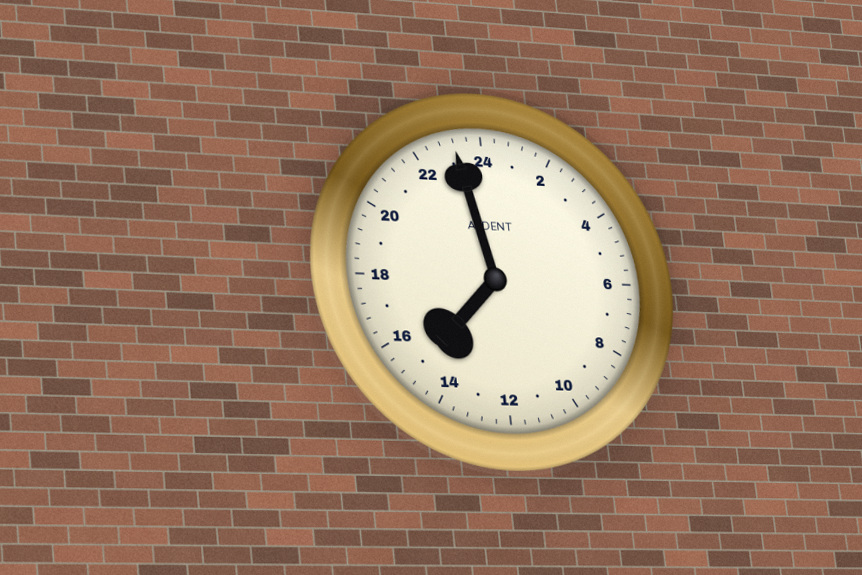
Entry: h=14 m=58
